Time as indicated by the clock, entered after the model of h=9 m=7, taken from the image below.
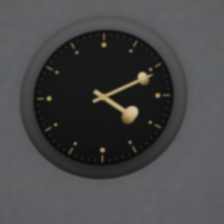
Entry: h=4 m=11
